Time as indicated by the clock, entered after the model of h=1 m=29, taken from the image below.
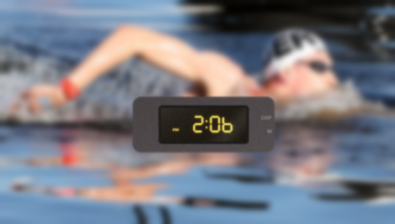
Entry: h=2 m=6
